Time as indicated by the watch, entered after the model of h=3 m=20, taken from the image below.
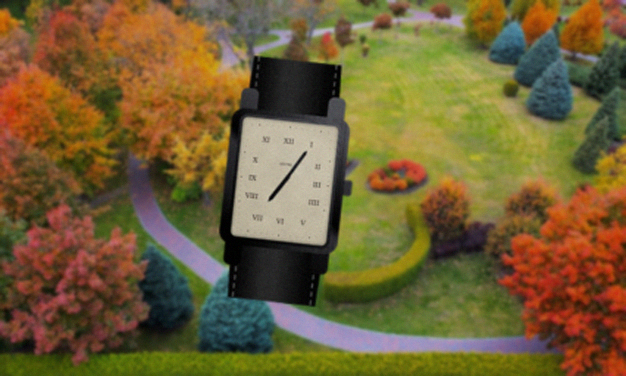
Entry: h=7 m=5
